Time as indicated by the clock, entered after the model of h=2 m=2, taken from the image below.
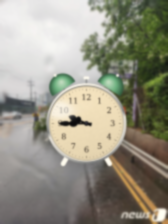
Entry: h=9 m=45
